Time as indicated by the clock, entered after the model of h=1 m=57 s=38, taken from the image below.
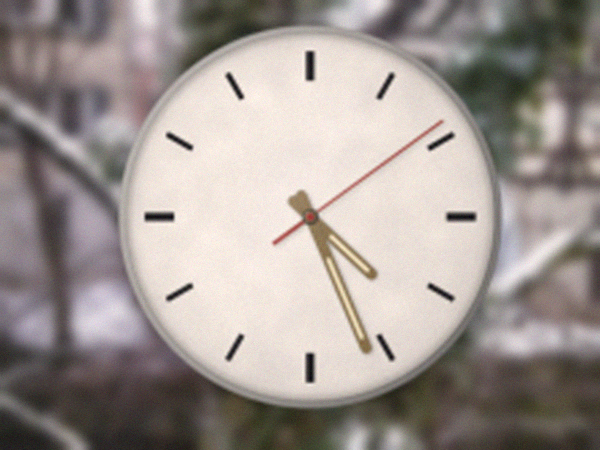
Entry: h=4 m=26 s=9
